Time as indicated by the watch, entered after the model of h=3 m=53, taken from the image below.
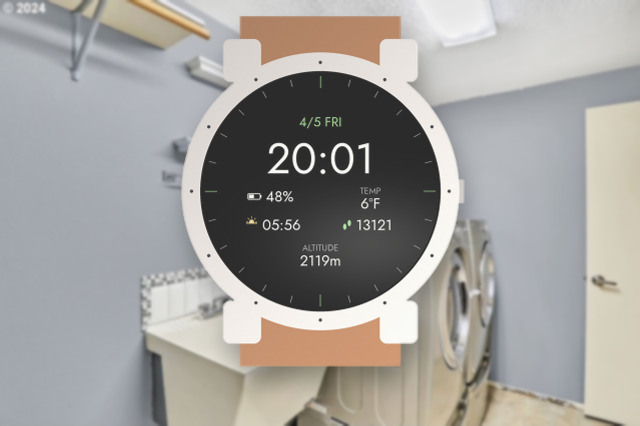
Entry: h=20 m=1
